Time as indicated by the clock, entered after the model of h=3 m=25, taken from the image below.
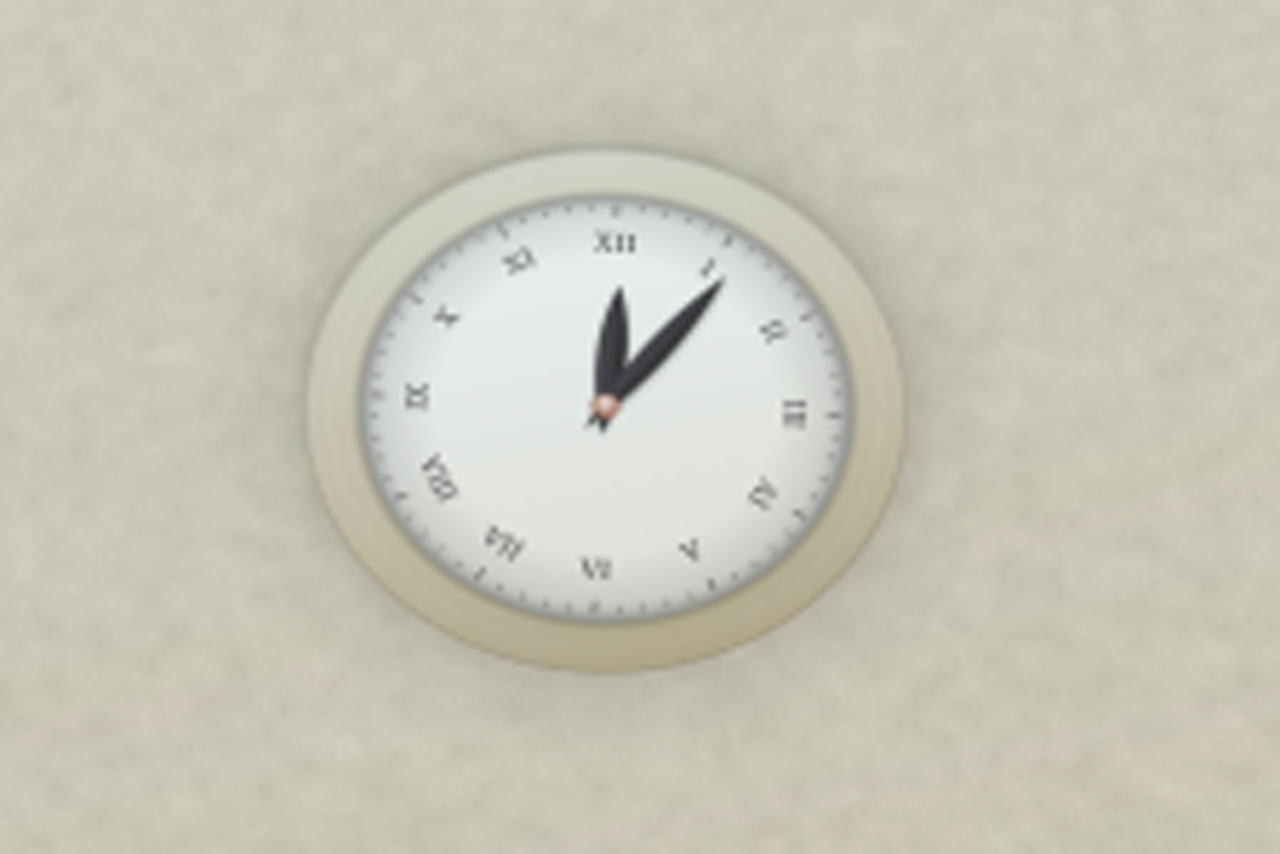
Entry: h=12 m=6
